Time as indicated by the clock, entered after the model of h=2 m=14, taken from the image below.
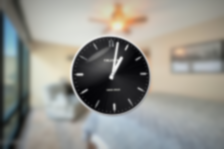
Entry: h=1 m=2
